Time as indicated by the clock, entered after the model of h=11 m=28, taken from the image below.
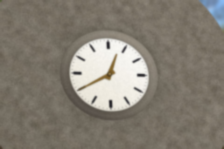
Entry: h=12 m=40
